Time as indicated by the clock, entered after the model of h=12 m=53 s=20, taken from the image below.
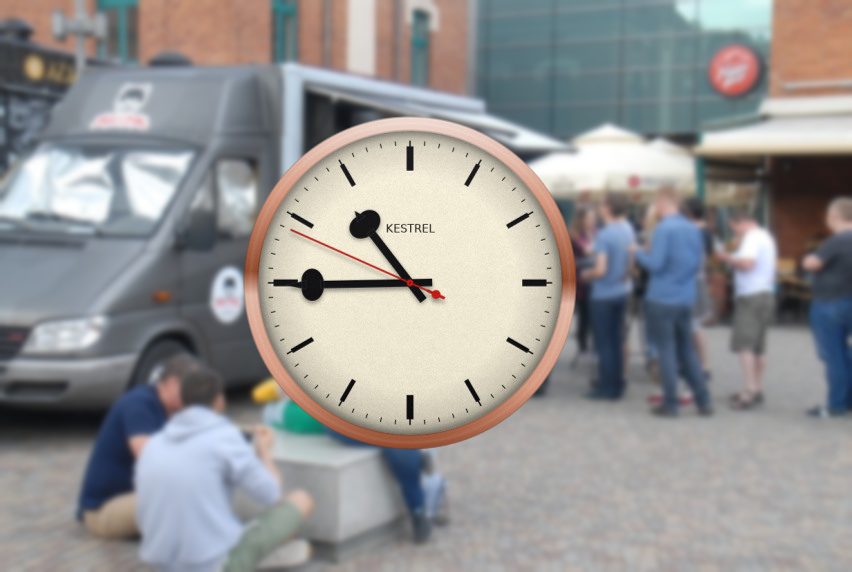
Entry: h=10 m=44 s=49
